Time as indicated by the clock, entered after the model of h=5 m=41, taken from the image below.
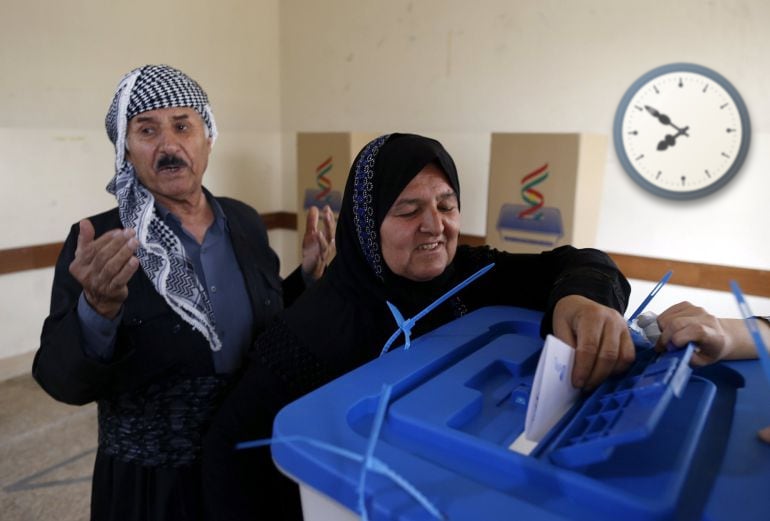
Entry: h=7 m=51
